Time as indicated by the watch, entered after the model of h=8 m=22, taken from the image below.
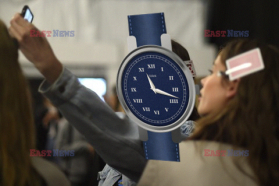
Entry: h=11 m=18
